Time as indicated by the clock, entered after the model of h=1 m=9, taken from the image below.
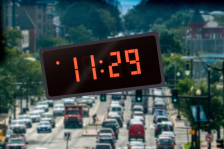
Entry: h=11 m=29
